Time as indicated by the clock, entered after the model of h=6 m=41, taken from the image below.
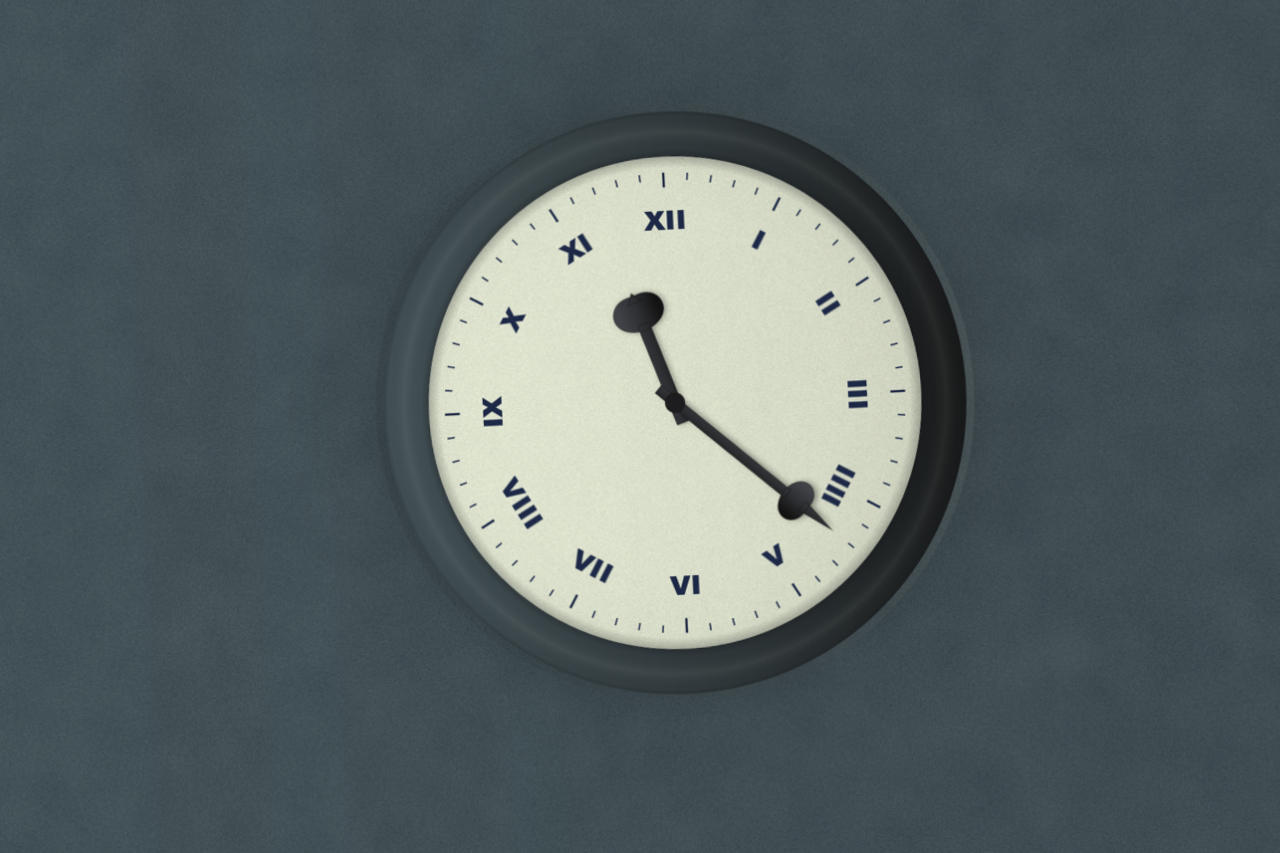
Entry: h=11 m=22
